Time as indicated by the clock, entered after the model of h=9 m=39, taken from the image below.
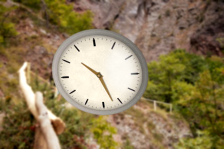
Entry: h=10 m=27
